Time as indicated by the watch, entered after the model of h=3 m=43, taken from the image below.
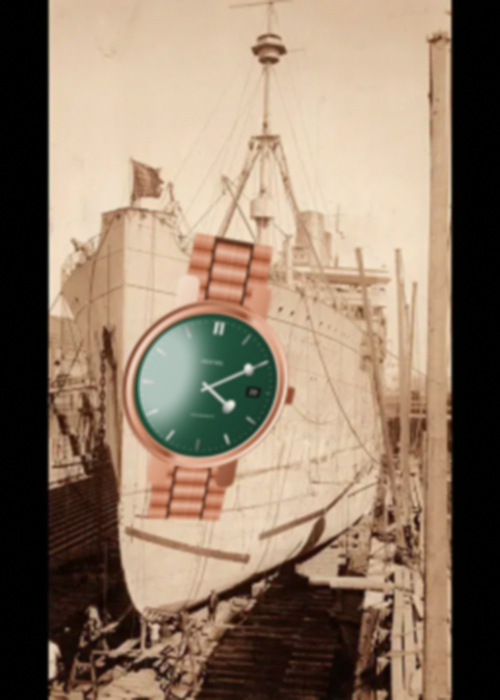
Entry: h=4 m=10
